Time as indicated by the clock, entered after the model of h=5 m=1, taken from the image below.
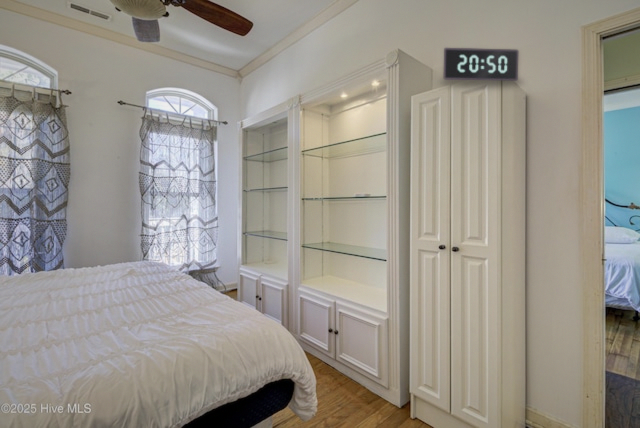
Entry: h=20 m=50
